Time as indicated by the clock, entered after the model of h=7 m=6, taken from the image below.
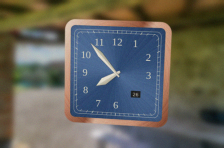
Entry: h=7 m=53
